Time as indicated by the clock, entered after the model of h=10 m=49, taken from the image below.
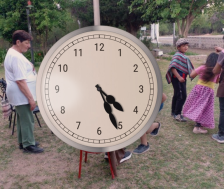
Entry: h=4 m=26
